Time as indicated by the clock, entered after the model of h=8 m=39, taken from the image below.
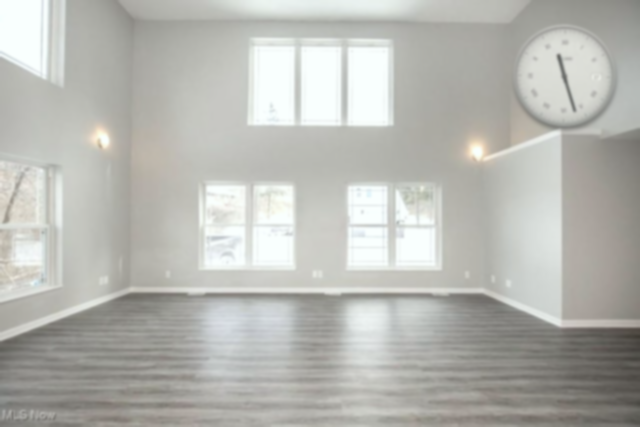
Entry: h=11 m=27
